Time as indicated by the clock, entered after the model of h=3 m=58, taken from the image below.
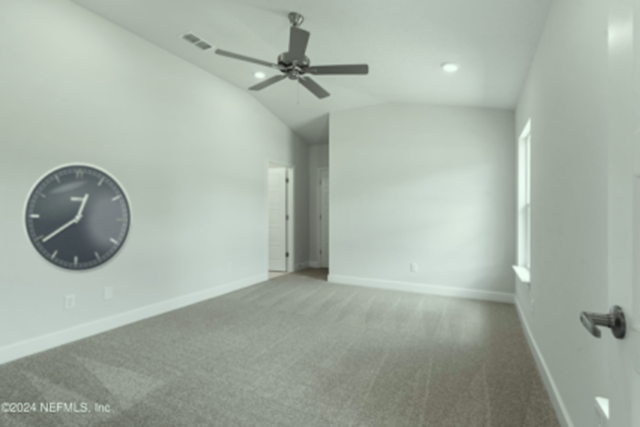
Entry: h=12 m=39
